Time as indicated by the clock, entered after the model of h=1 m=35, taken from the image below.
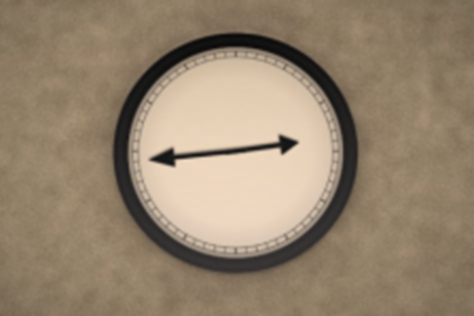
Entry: h=2 m=44
